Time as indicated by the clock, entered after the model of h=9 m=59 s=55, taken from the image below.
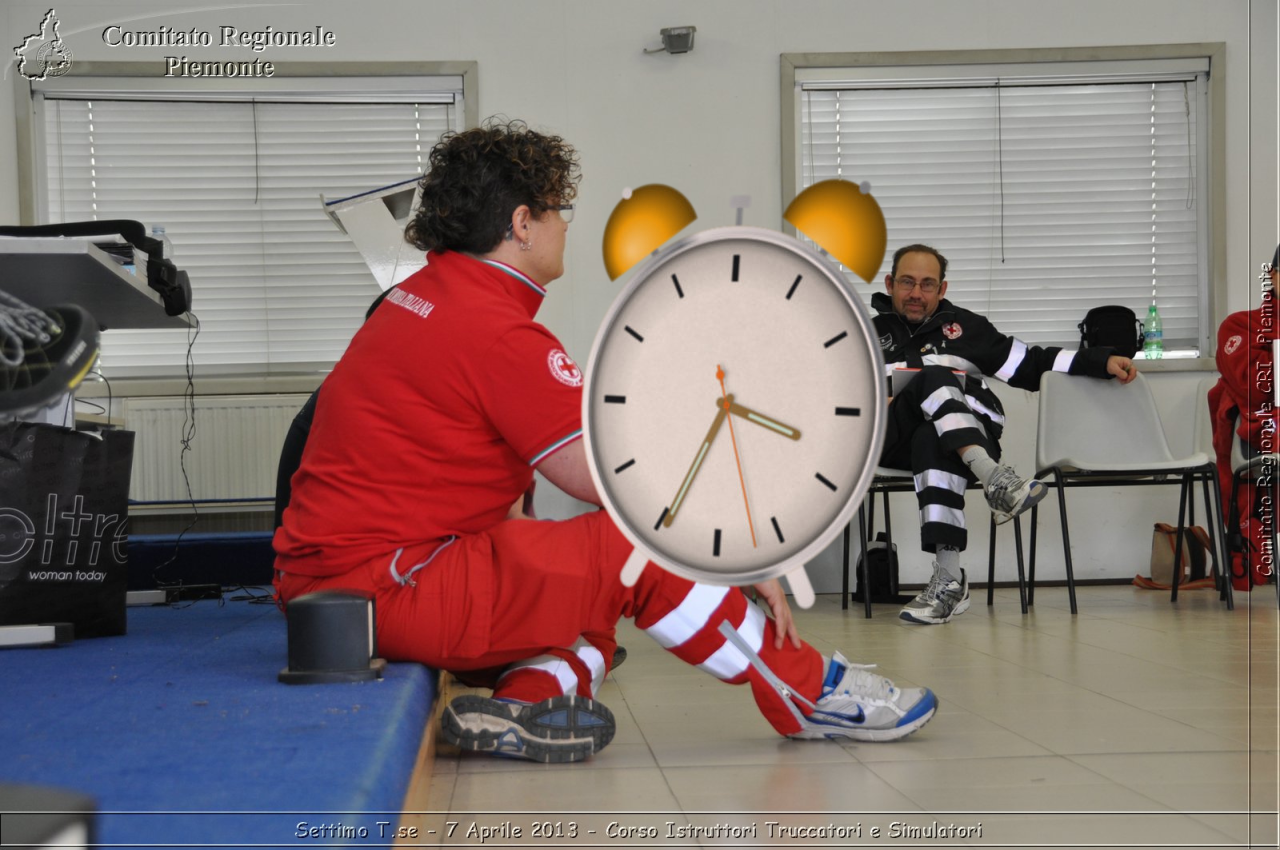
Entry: h=3 m=34 s=27
